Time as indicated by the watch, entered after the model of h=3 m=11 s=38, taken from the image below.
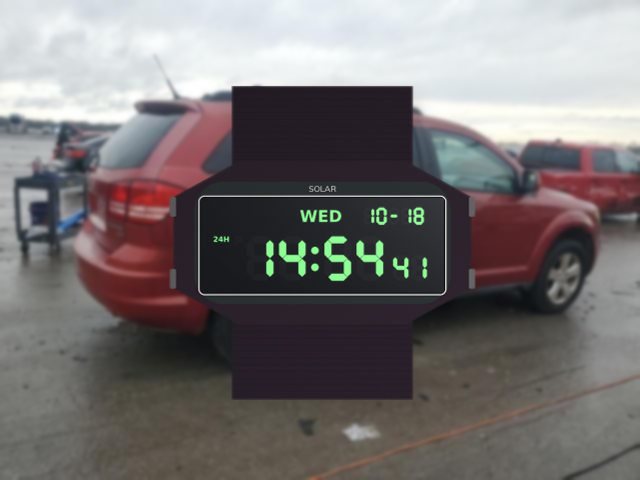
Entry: h=14 m=54 s=41
